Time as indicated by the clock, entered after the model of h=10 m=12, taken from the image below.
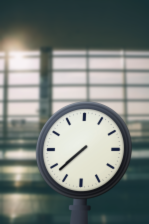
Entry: h=7 m=38
